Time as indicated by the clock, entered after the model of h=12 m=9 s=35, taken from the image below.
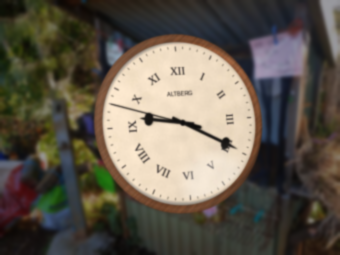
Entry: h=9 m=19 s=48
